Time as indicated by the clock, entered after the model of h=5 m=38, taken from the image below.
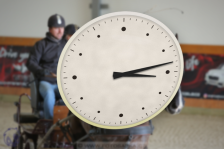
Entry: h=3 m=13
